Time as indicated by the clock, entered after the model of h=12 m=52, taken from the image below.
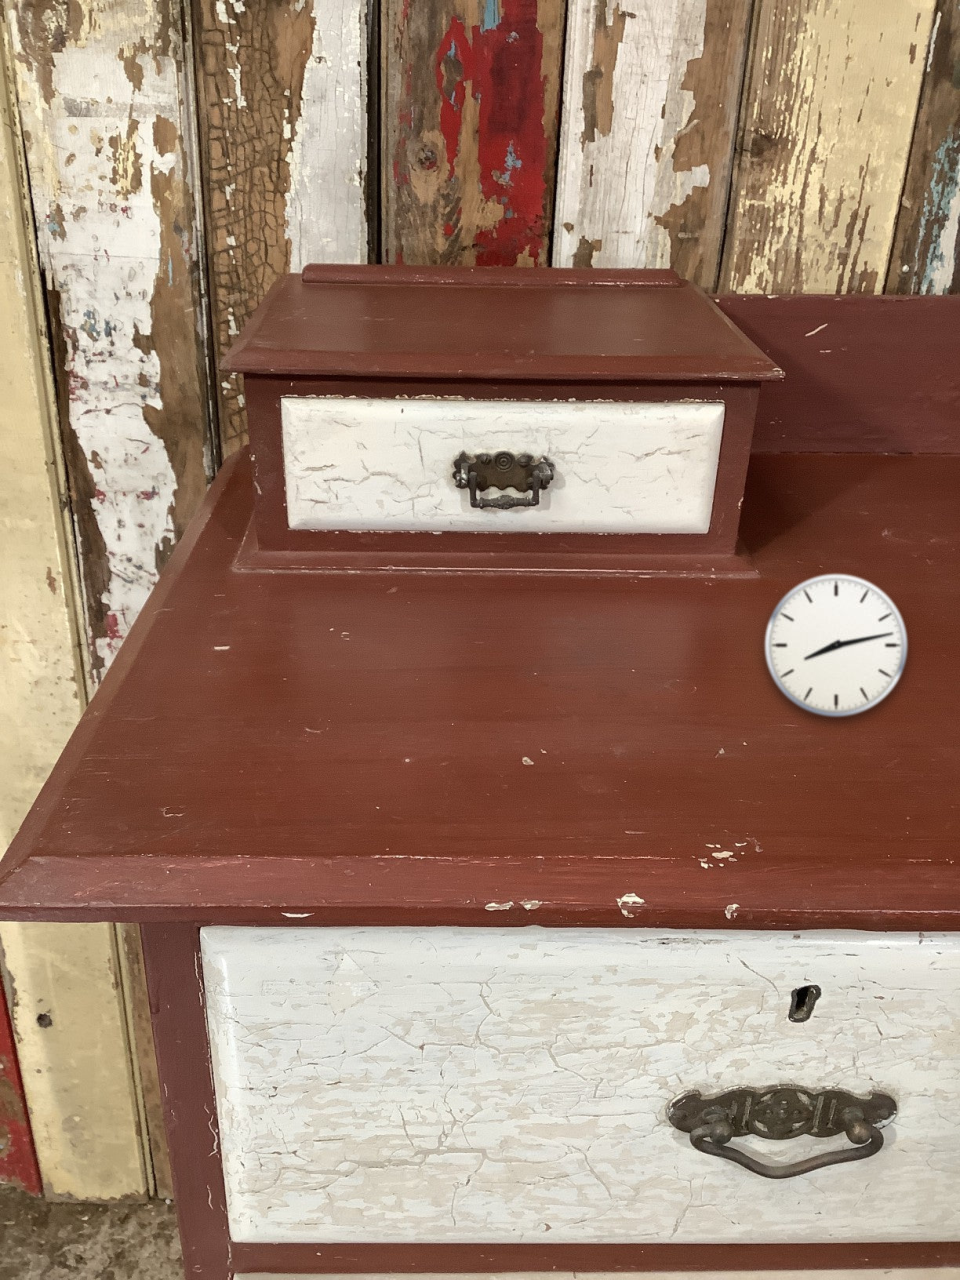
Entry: h=8 m=13
